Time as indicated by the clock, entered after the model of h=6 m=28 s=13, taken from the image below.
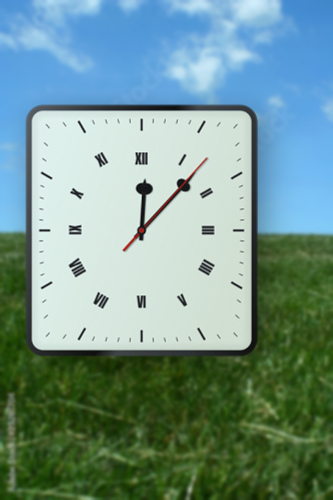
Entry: h=12 m=7 s=7
